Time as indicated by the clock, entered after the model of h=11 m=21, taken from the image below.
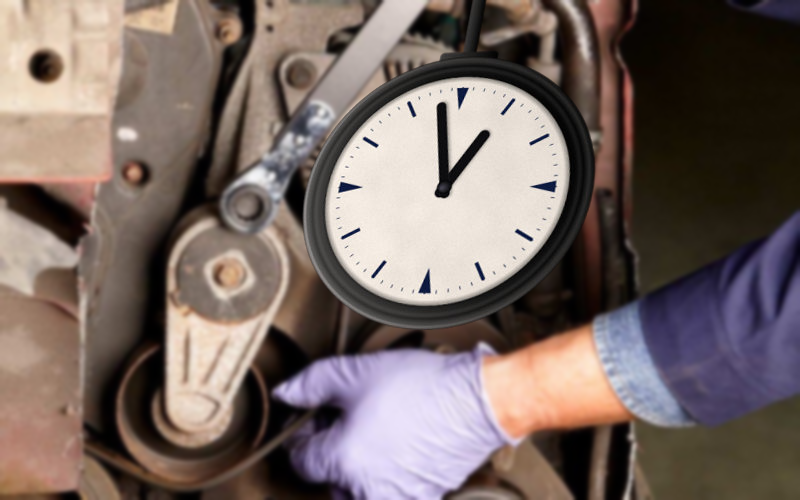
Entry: h=12 m=58
